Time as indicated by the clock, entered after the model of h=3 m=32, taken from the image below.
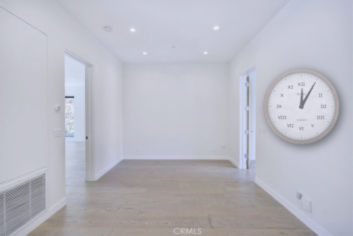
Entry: h=12 m=5
